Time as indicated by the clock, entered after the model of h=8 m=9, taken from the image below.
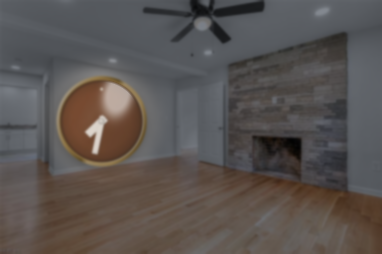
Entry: h=7 m=32
